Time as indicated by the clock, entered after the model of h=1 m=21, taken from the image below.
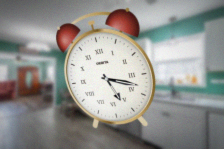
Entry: h=5 m=18
